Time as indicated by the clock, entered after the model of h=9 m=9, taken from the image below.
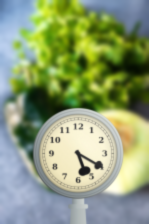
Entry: h=5 m=20
